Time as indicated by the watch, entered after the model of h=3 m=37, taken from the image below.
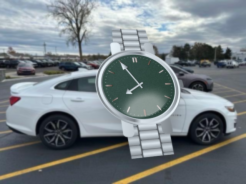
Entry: h=7 m=55
